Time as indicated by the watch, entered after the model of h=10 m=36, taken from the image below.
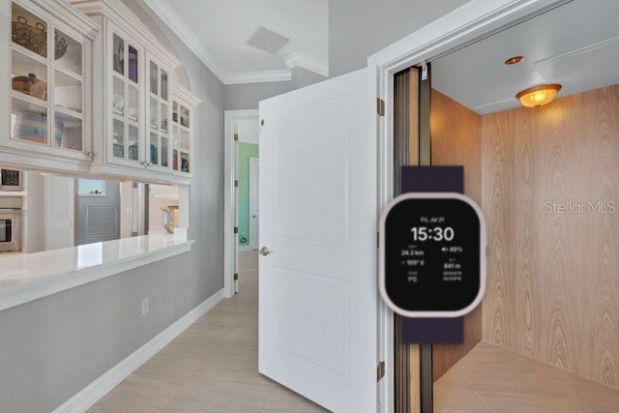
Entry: h=15 m=30
